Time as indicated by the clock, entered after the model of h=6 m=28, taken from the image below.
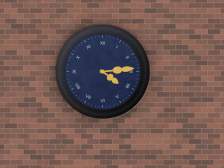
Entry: h=4 m=14
